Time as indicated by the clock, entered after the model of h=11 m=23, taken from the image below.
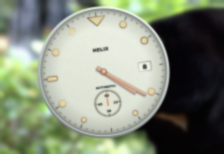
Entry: h=4 m=21
